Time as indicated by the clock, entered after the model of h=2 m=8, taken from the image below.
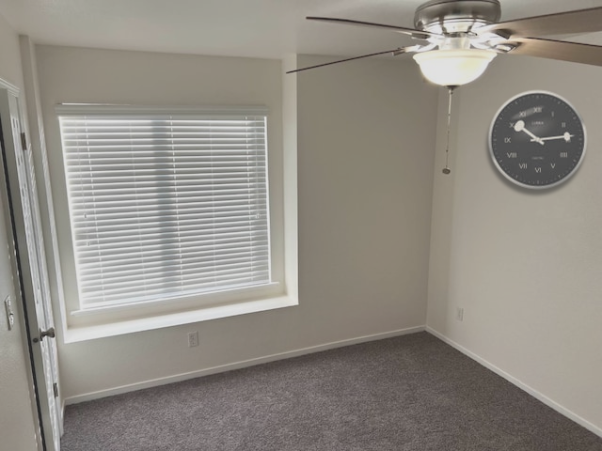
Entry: h=10 m=14
